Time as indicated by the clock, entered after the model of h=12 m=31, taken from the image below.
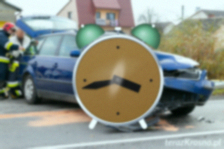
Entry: h=3 m=43
